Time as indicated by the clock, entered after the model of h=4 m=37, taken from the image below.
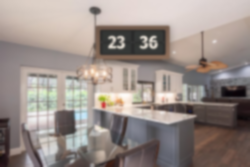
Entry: h=23 m=36
